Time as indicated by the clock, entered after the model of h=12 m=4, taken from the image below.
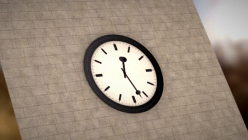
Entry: h=12 m=27
